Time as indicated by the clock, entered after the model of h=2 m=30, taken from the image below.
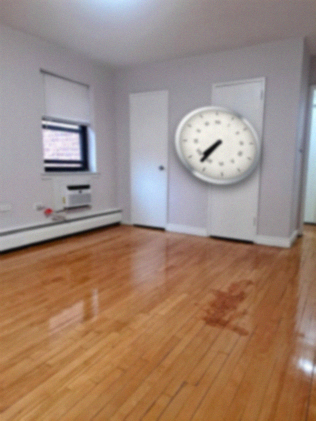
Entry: h=7 m=37
